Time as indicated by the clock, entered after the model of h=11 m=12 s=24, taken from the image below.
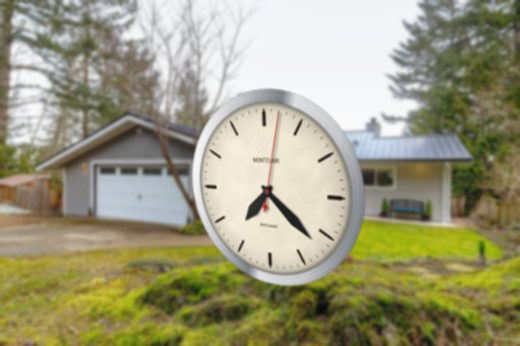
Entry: h=7 m=22 s=2
